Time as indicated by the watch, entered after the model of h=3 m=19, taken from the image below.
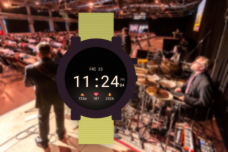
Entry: h=11 m=24
